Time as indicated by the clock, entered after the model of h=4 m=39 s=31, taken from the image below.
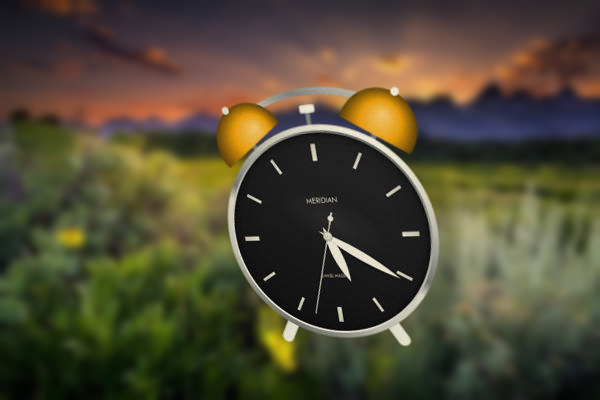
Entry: h=5 m=20 s=33
